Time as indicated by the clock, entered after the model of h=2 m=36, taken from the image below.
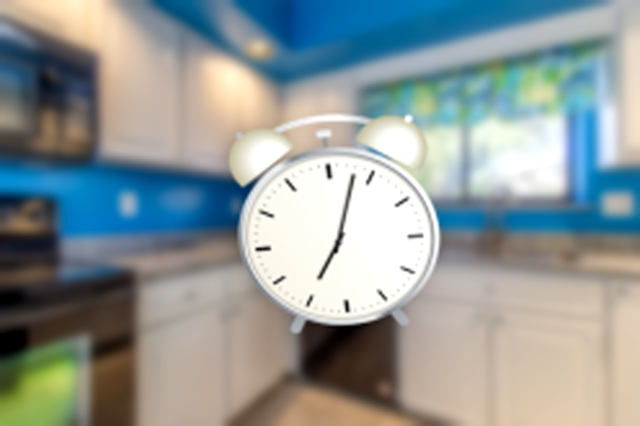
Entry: h=7 m=3
